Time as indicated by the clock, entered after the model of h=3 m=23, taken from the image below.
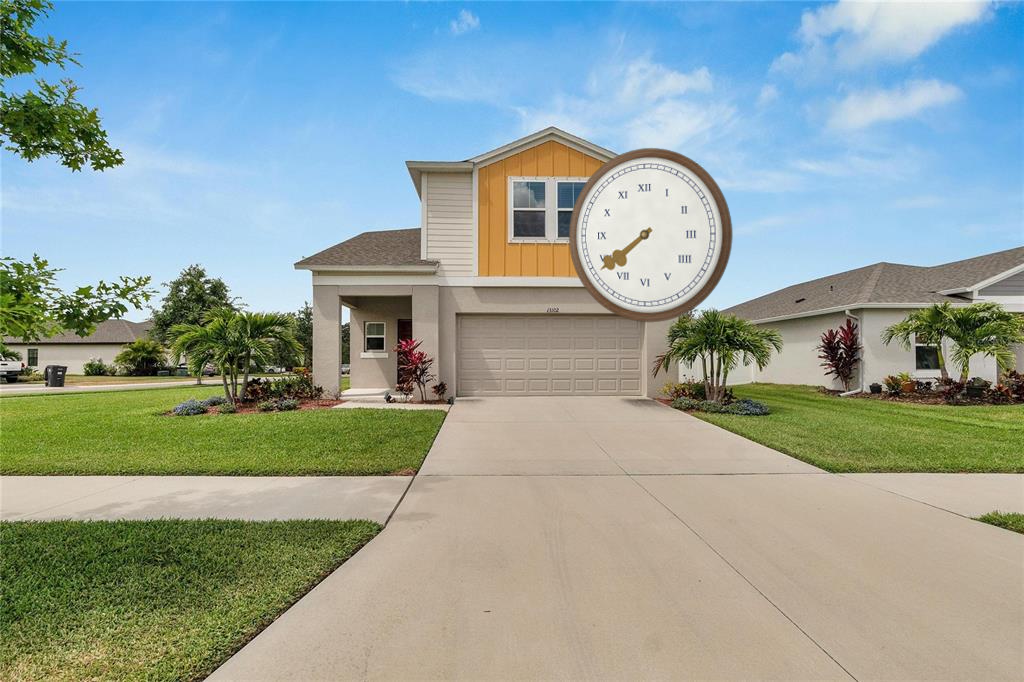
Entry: h=7 m=39
